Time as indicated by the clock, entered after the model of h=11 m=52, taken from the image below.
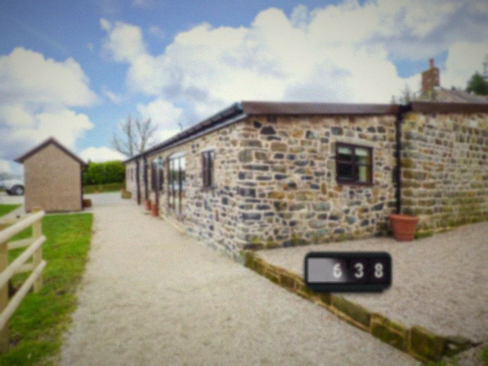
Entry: h=6 m=38
